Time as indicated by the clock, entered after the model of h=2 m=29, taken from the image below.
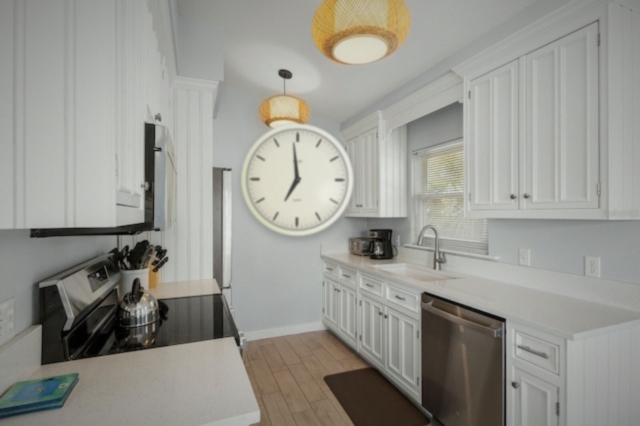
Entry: h=6 m=59
